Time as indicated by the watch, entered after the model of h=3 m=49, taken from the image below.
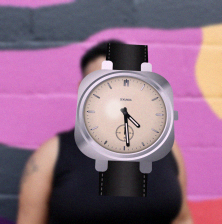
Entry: h=4 m=29
